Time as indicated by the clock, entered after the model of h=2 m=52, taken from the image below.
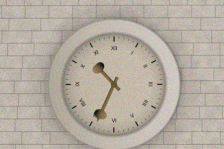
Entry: h=10 m=34
